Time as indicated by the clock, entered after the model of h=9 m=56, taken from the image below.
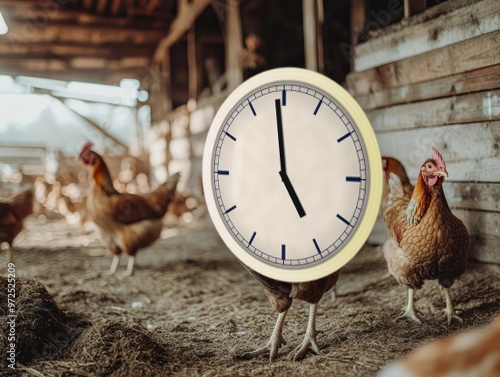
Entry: h=4 m=59
